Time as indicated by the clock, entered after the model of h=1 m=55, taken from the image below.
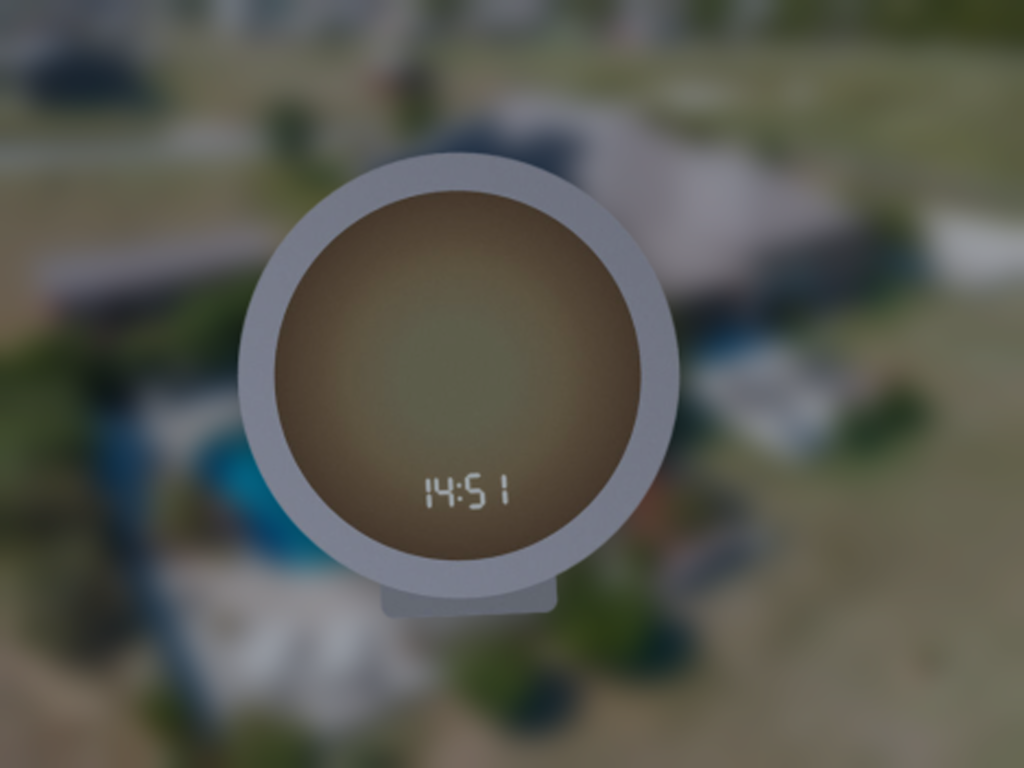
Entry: h=14 m=51
